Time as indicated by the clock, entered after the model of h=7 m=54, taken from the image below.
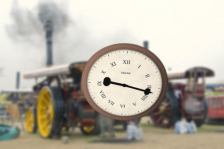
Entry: h=9 m=17
